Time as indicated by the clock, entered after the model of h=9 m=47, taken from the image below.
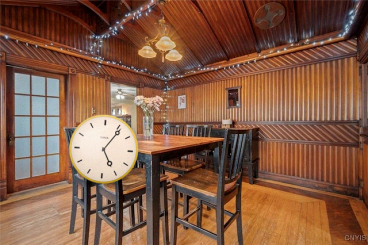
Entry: h=5 m=6
